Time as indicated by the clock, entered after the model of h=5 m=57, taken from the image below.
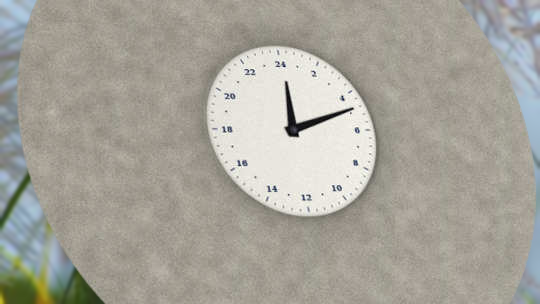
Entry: h=0 m=12
